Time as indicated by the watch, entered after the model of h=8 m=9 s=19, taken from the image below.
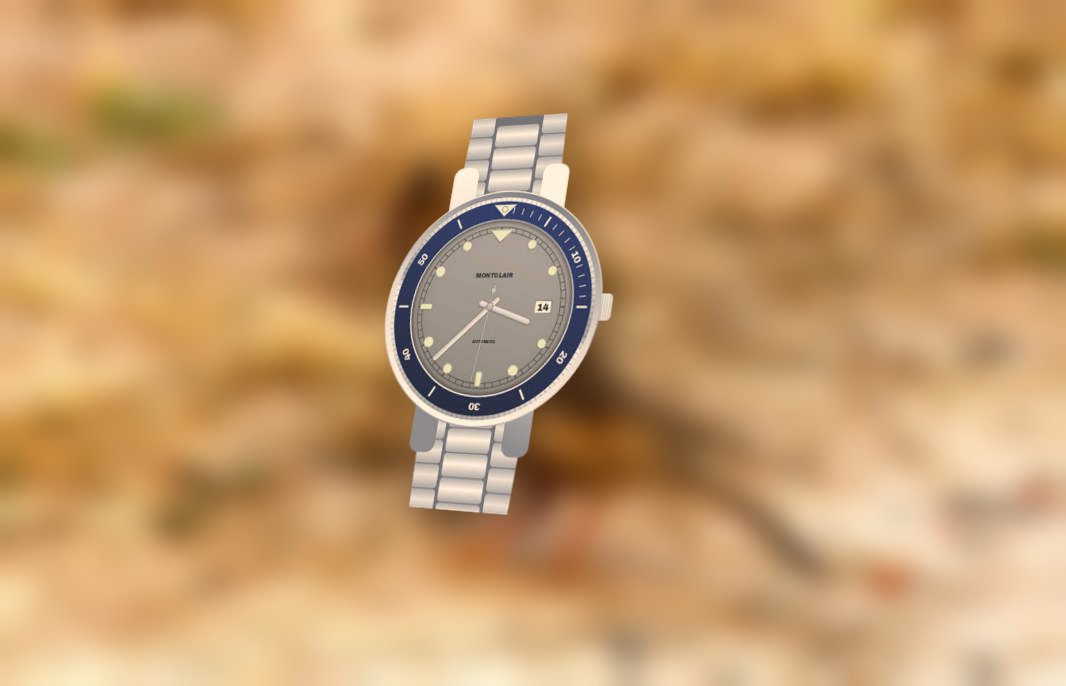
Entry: h=3 m=37 s=31
